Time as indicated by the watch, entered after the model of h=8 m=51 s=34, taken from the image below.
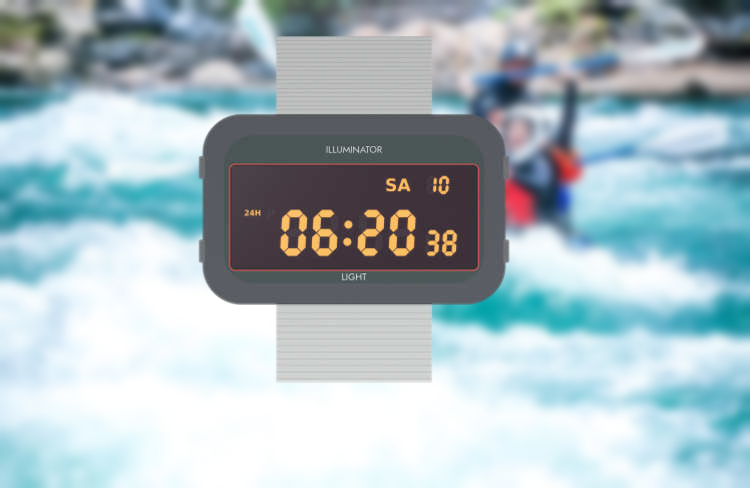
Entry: h=6 m=20 s=38
